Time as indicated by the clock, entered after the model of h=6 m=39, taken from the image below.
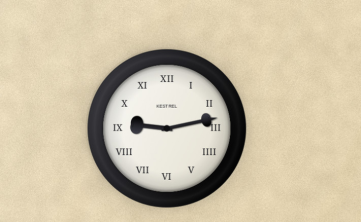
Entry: h=9 m=13
